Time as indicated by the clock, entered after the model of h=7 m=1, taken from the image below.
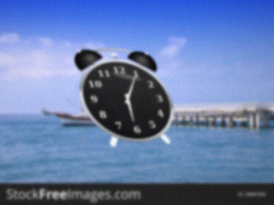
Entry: h=6 m=5
